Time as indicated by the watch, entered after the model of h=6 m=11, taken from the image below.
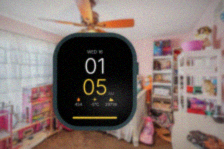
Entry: h=1 m=5
